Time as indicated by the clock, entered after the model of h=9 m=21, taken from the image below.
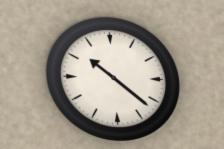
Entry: h=10 m=22
